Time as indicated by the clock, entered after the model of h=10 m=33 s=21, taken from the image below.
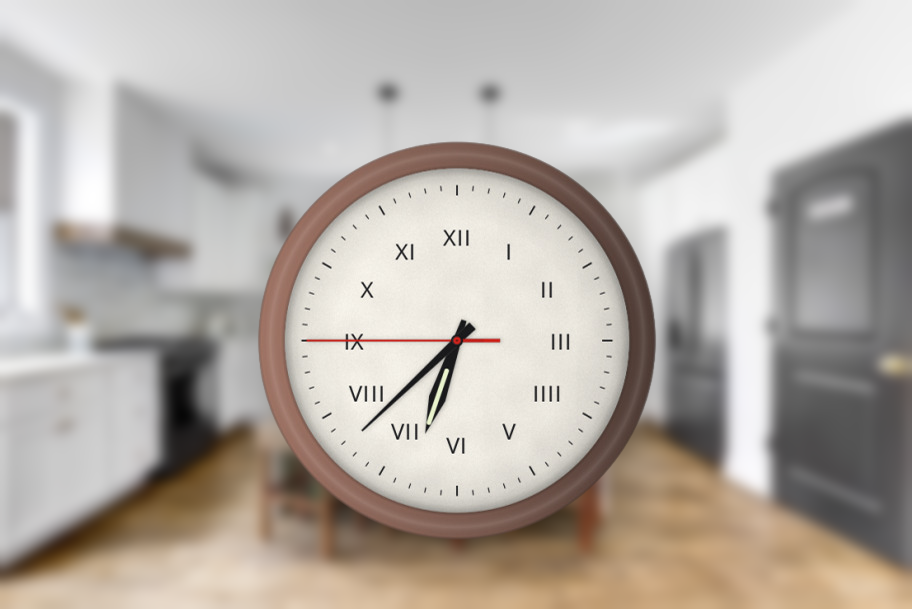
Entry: h=6 m=37 s=45
